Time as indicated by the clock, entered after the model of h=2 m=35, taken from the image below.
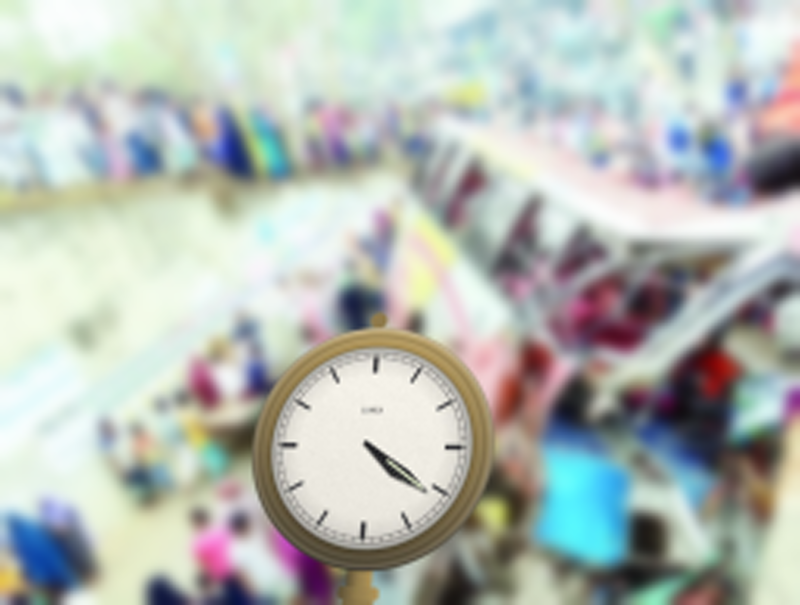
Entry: h=4 m=21
